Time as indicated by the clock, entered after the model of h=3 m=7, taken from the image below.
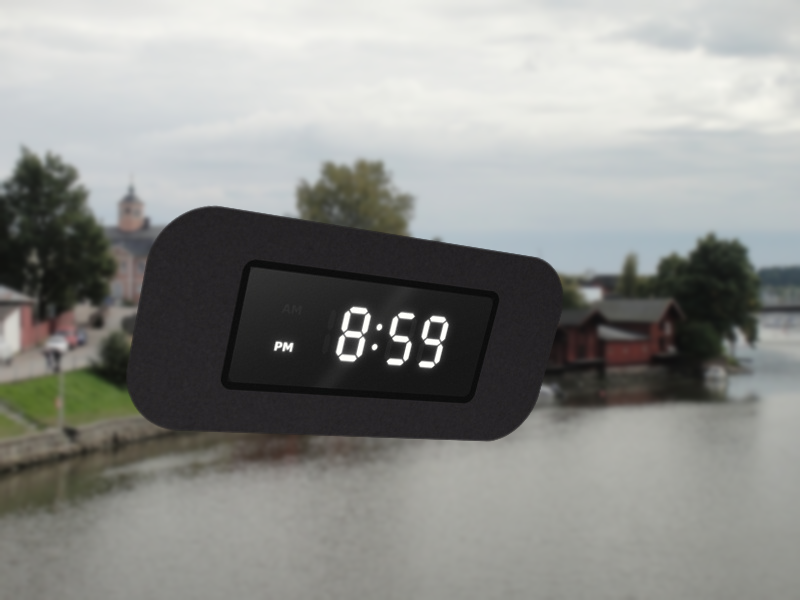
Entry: h=8 m=59
